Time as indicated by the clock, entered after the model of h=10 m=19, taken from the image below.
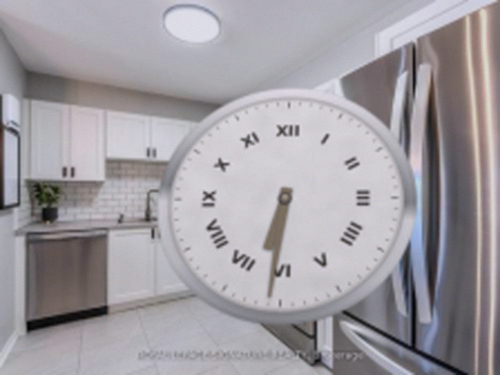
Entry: h=6 m=31
